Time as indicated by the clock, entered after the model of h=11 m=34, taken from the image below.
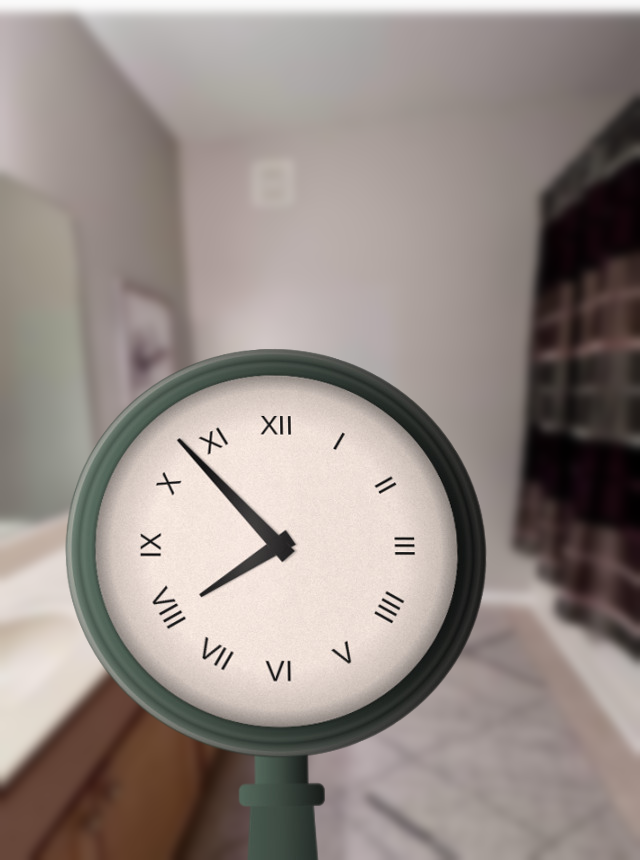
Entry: h=7 m=53
